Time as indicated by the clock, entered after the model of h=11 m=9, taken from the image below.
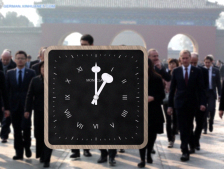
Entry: h=1 m=0
